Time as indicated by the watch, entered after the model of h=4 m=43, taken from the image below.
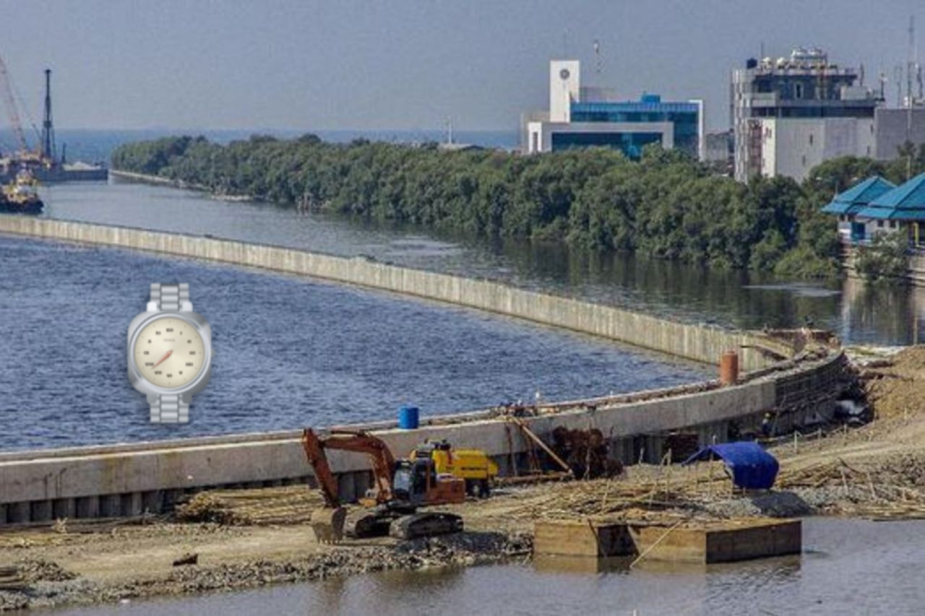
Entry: h=7 m=38
